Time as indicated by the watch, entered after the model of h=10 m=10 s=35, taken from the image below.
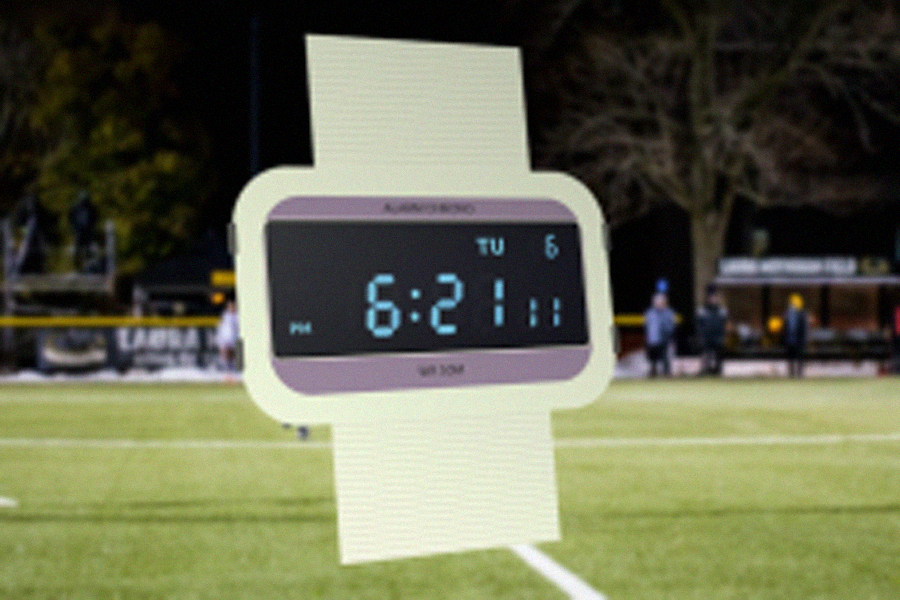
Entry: h=6 m=21 s=11
